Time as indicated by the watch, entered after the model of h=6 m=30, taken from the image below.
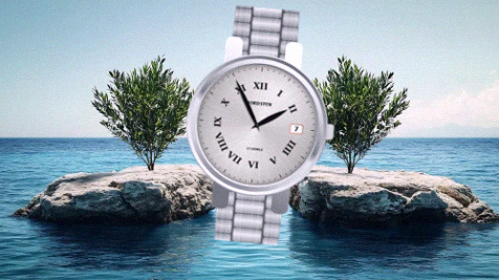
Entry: h=1 m=55
